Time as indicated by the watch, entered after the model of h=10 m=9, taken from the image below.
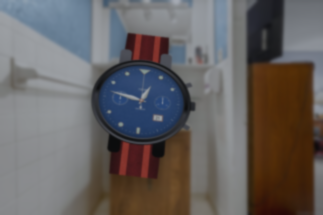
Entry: h=12 m=47
